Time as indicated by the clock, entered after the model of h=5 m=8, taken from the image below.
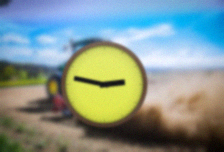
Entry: h=2 m=47
